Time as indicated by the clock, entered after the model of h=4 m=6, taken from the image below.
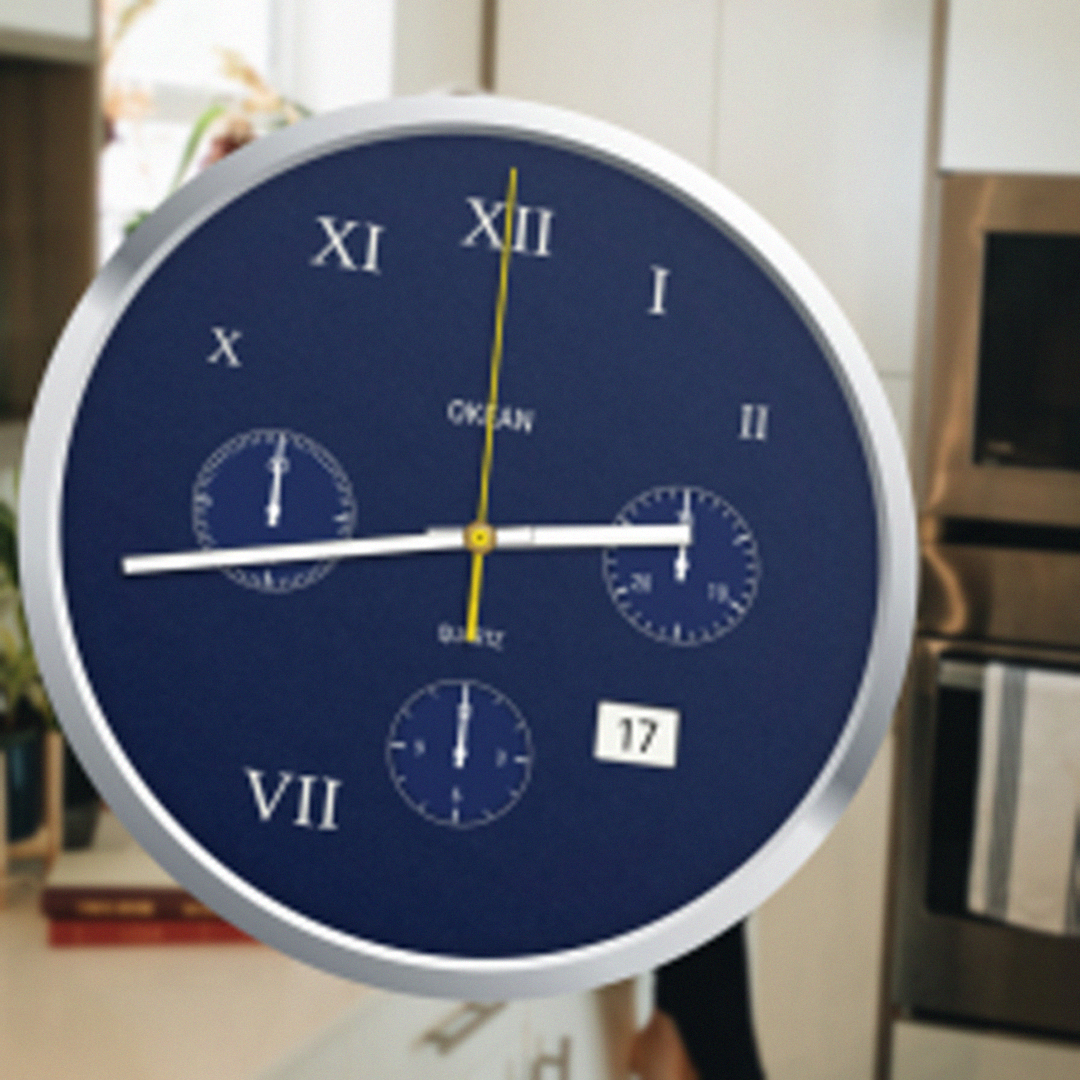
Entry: h=2 m=43
